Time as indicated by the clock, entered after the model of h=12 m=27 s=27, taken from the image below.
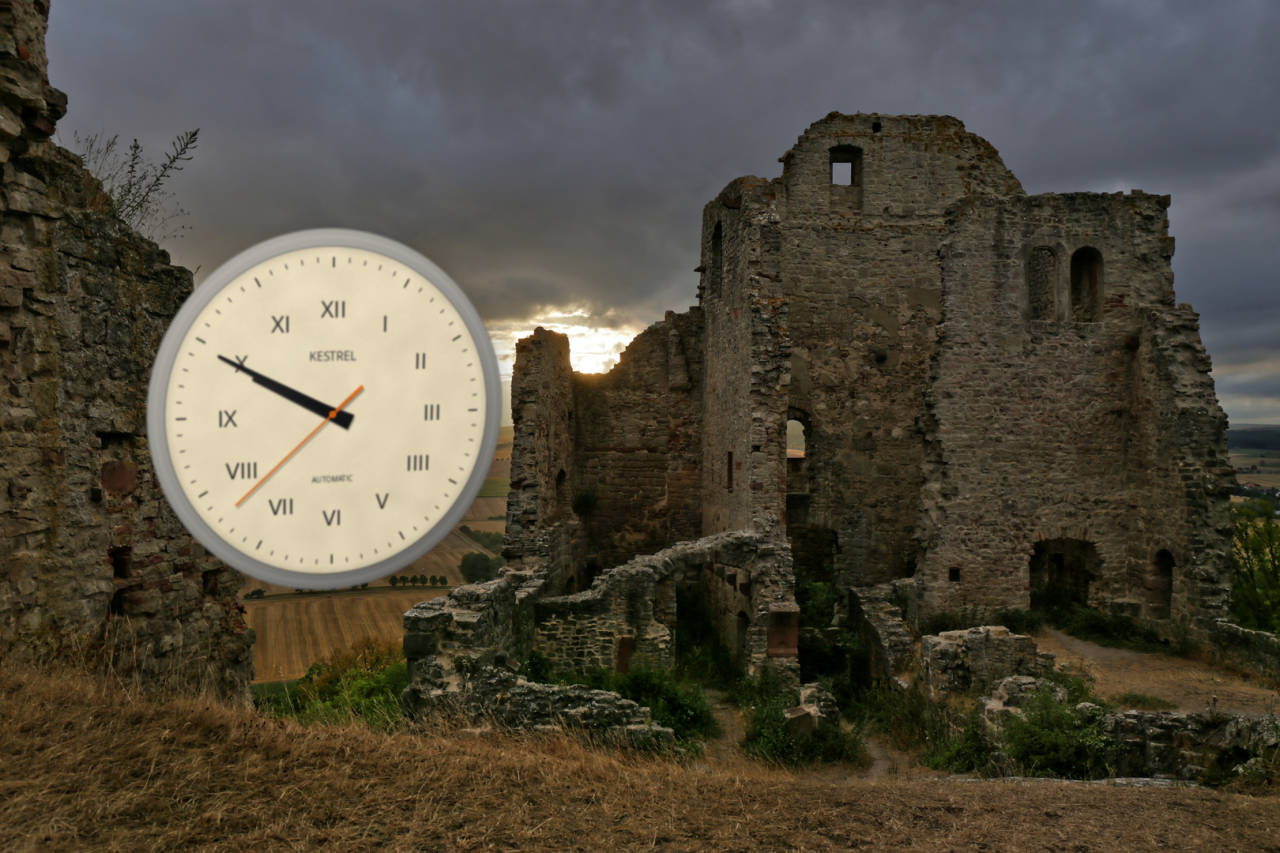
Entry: h=9 m=49 s=38
